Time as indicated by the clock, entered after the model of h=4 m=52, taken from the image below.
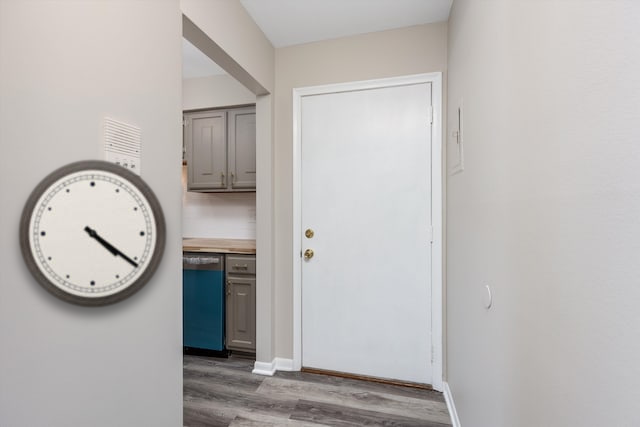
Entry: h=4 m=21
